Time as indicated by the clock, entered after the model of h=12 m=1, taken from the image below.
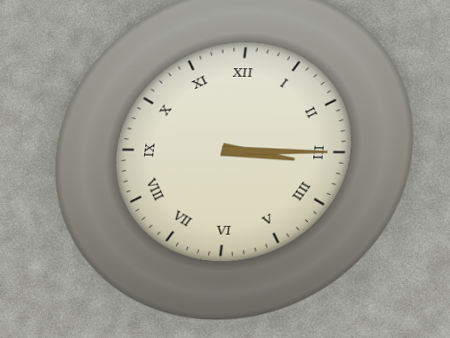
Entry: h=3 m=15
